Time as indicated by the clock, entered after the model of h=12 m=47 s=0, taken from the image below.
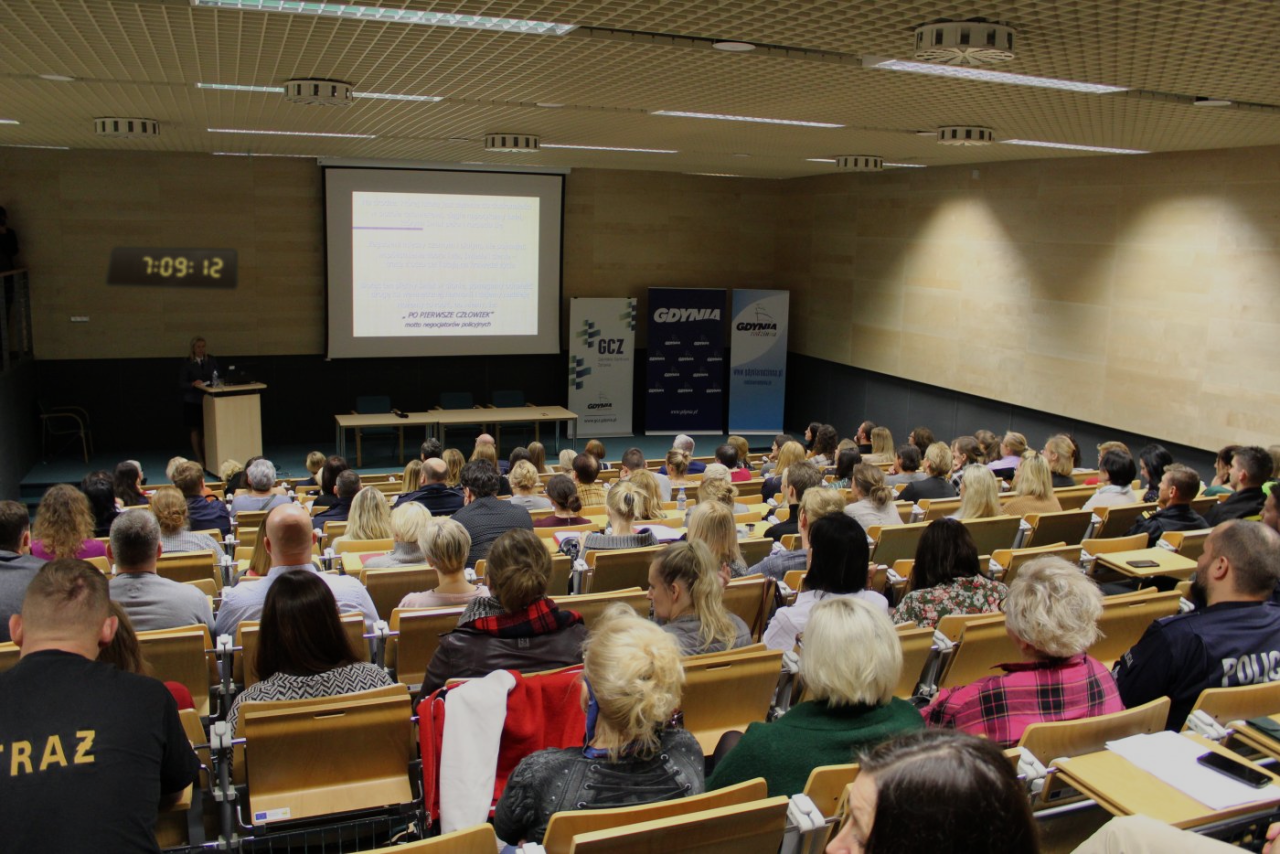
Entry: h=7 m=9 s=12
